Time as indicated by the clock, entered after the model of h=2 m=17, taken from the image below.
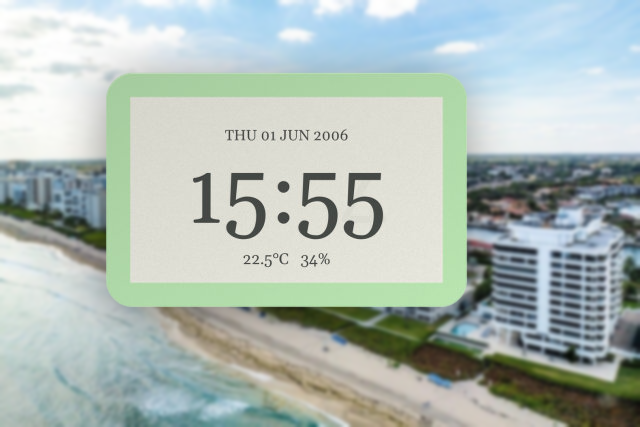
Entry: h=15 m=55
